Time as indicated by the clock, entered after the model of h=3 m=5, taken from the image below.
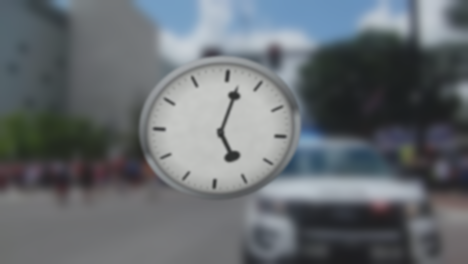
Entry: h=5 m=2
